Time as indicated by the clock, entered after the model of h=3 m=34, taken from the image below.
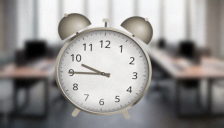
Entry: h=9 m=45
